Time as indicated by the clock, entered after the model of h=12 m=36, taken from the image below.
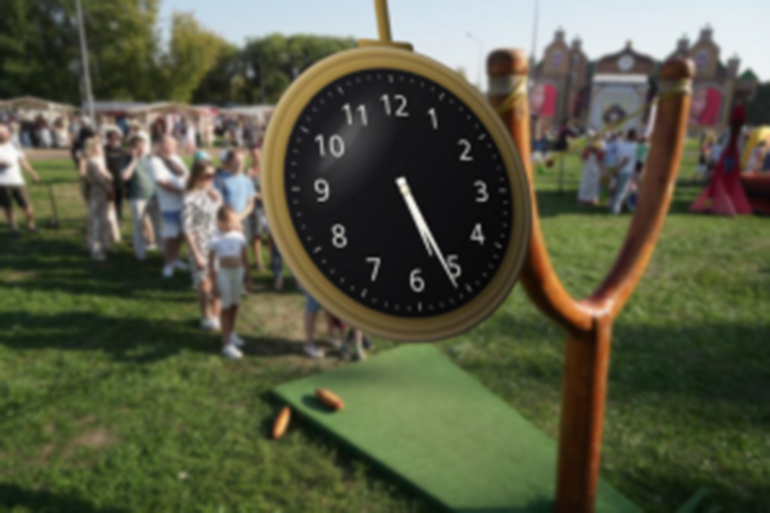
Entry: h=5 m=26
